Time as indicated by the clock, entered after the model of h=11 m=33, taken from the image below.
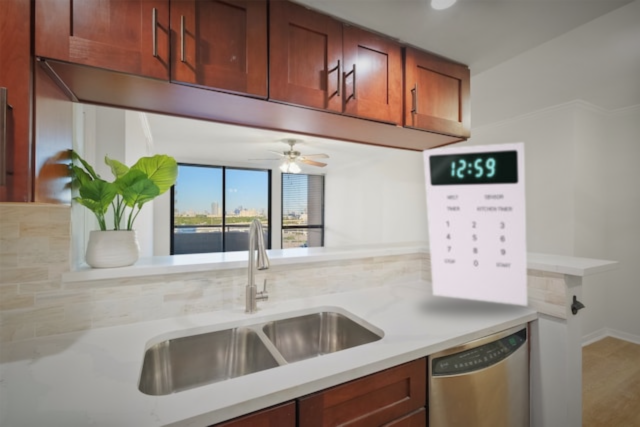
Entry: h=12 m=59
